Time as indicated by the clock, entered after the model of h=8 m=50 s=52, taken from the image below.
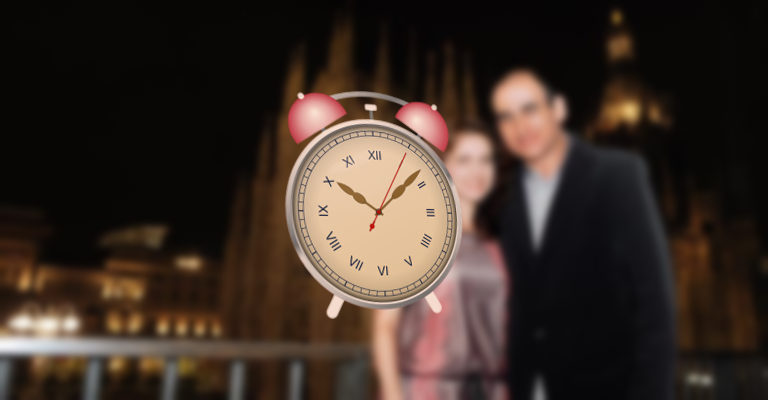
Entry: h=10 m=8 s=5
